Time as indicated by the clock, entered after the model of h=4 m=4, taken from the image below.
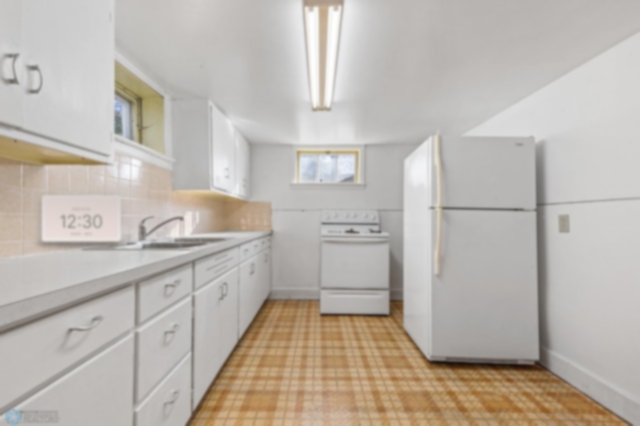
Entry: h=12 m=30
